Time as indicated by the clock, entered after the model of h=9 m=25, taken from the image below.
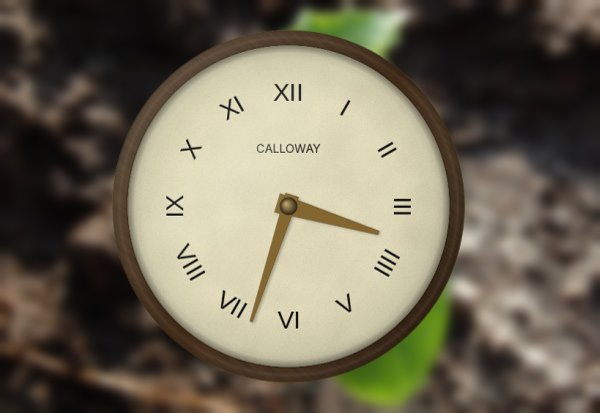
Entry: h=3 m=33
